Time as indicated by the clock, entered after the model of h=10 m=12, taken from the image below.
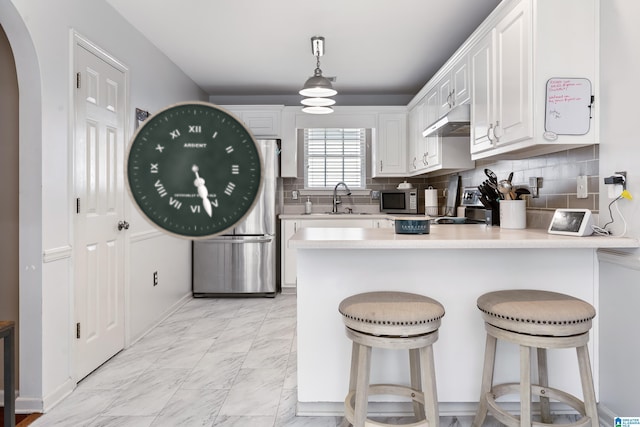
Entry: h=5 m=27
